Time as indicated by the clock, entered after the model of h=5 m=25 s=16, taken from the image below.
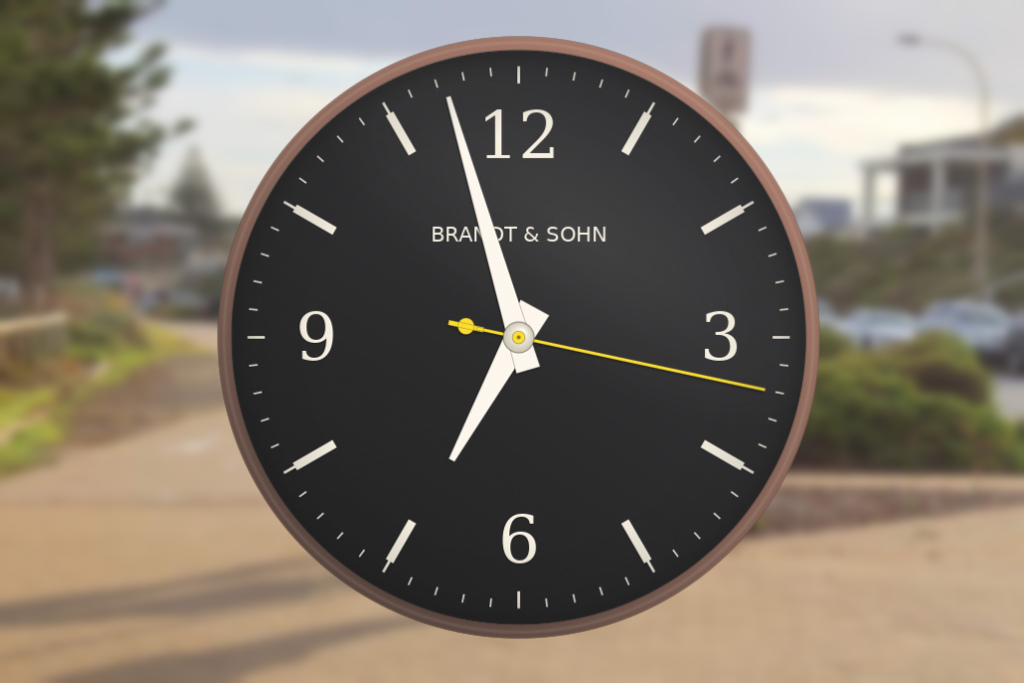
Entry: h=6 m=57 s=17
